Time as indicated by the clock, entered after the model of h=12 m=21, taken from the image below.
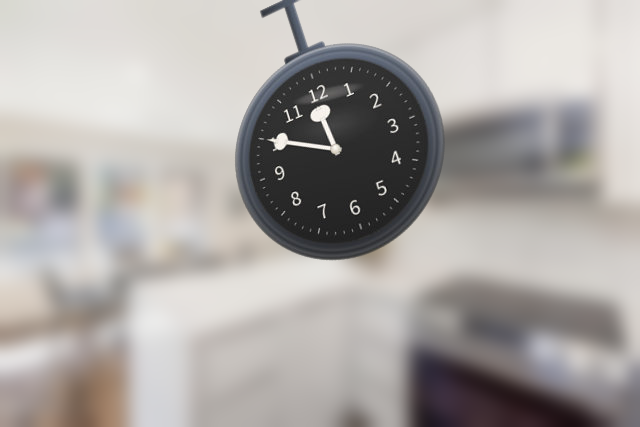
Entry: h=11 m=50
